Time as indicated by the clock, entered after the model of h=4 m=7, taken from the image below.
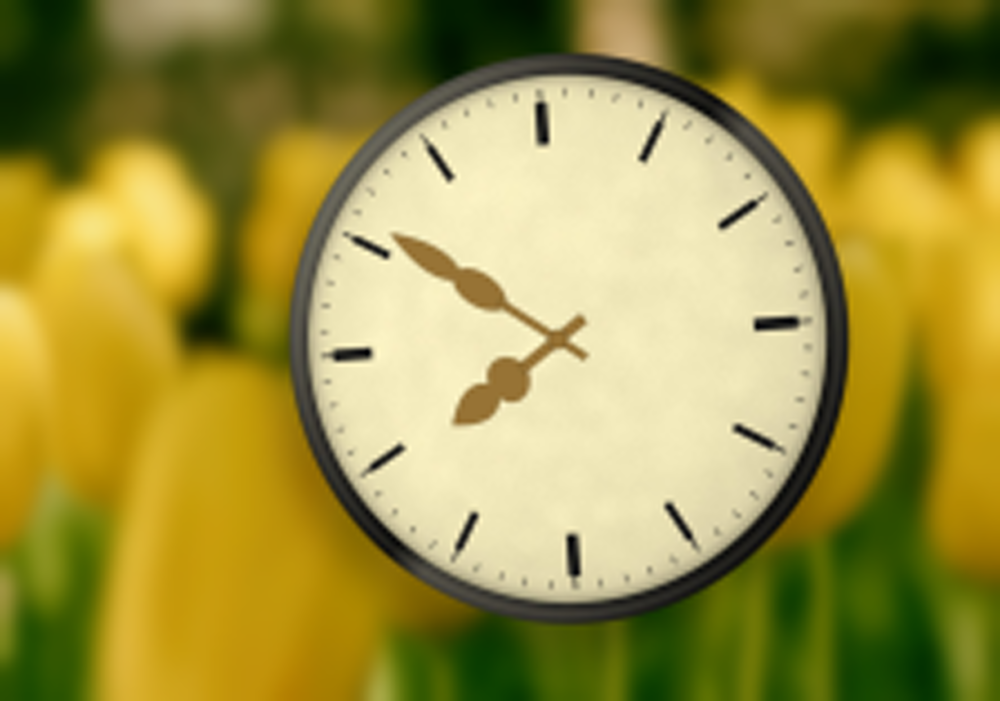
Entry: h=7 m=51
